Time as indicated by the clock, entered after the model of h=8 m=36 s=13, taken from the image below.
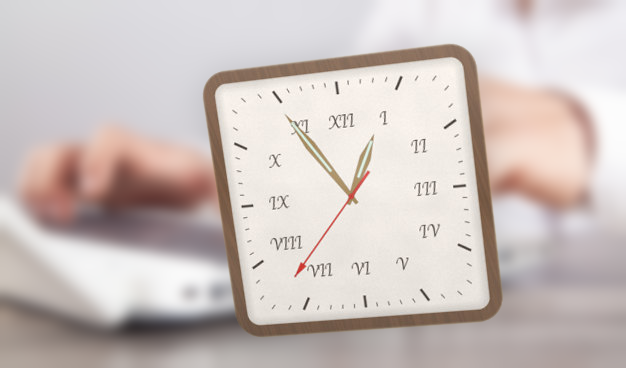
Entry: h=12 m=54 s=37
